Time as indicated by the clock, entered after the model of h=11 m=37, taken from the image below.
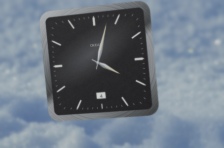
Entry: h=4 m=3
